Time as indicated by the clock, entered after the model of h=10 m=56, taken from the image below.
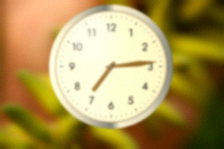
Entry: h=7 m=14
